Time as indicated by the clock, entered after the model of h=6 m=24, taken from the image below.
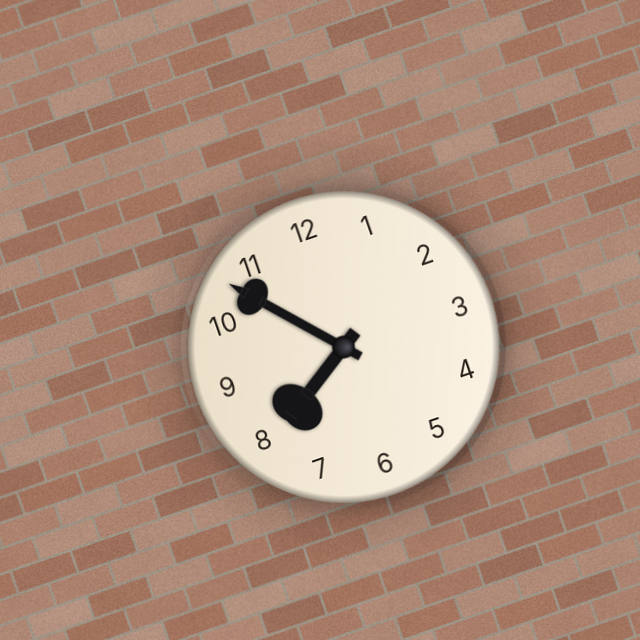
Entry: h=7 m=53
